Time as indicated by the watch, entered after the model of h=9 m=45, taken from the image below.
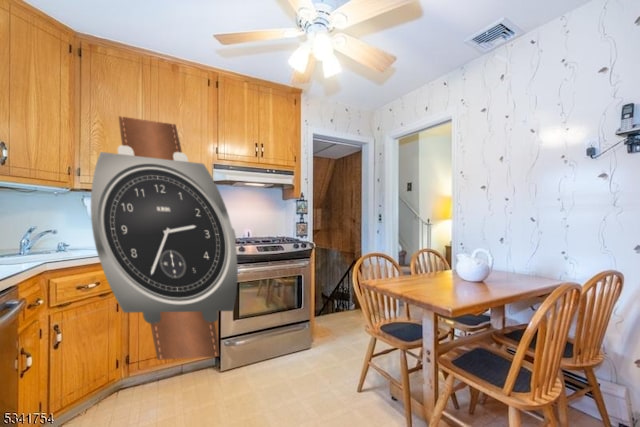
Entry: h=2 m=35
